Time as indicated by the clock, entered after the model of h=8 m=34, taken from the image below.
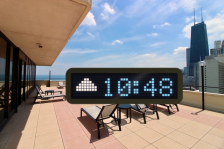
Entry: h=10 m=48
